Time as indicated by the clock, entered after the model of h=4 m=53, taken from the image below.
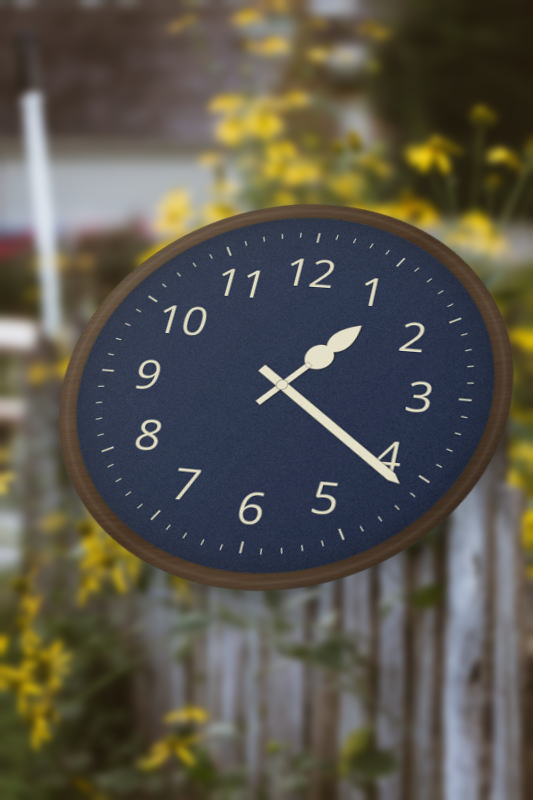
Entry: h=1 m=21
